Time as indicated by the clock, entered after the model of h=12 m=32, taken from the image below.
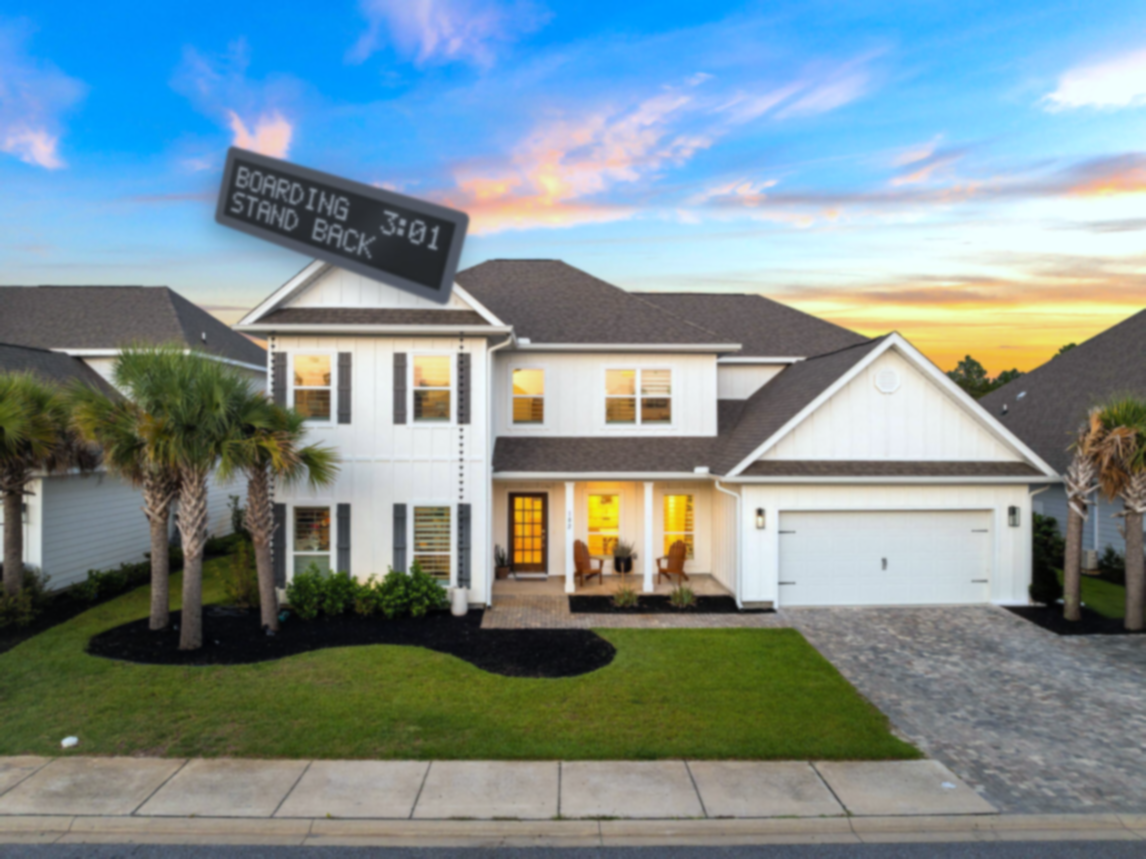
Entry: h=3 m=1
